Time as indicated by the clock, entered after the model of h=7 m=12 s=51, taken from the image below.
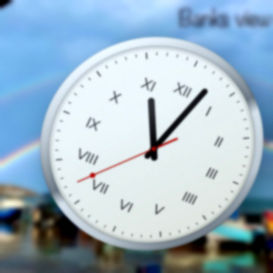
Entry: h=11 m=2 s=37
